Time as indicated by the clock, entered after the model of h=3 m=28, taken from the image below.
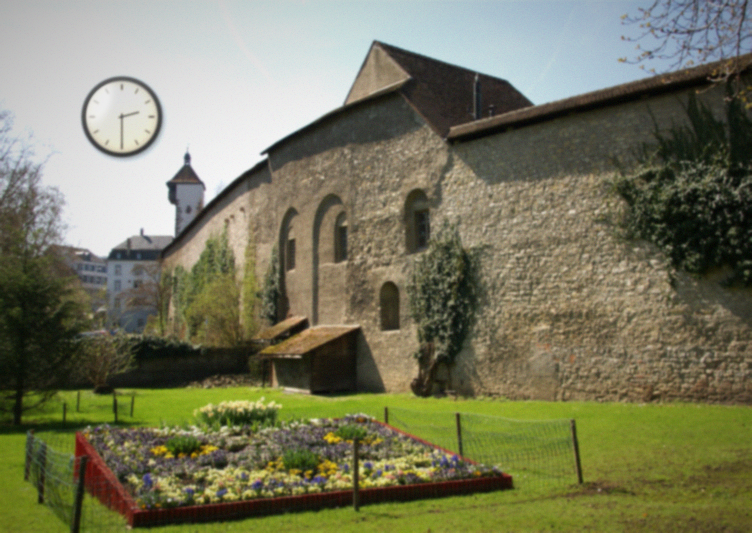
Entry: h=2 m=30
